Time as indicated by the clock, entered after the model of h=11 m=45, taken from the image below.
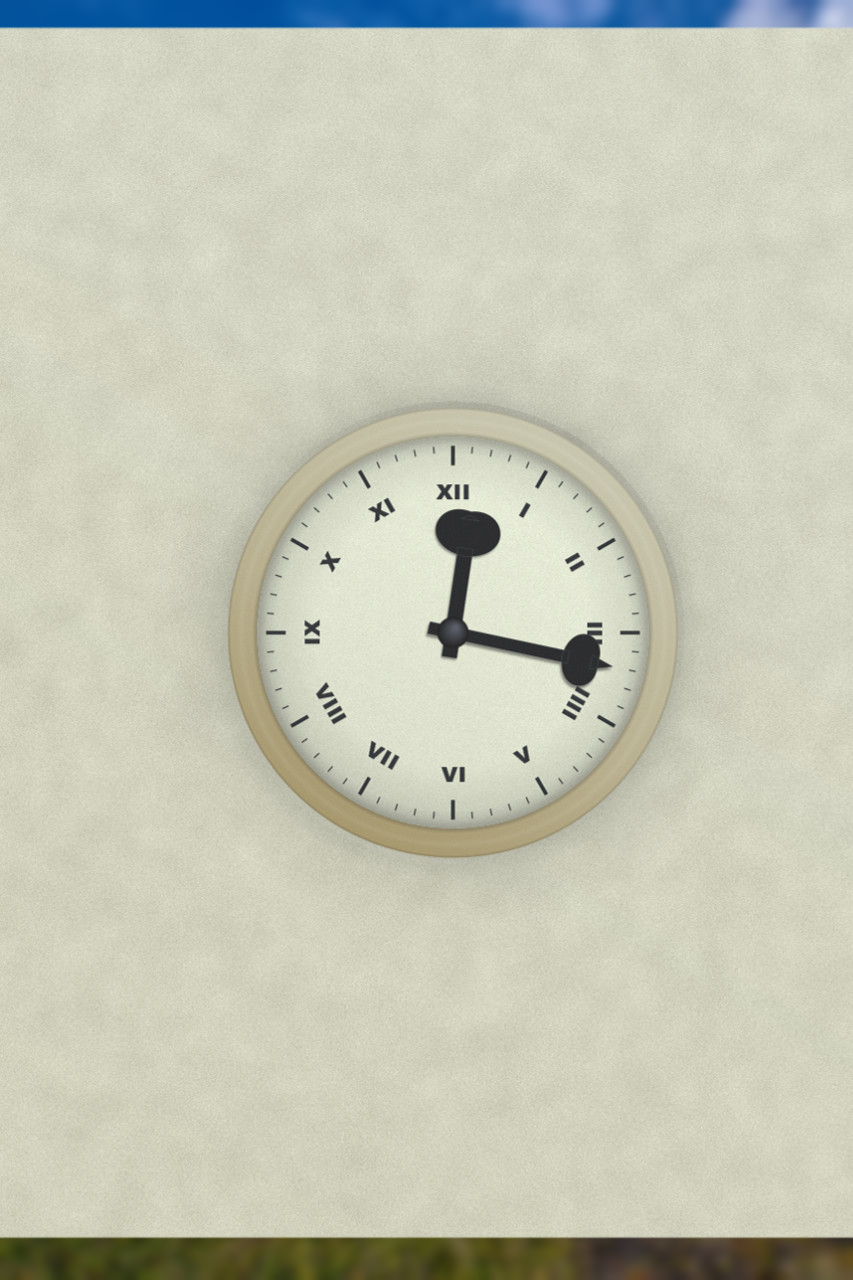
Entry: h=12 m=17
